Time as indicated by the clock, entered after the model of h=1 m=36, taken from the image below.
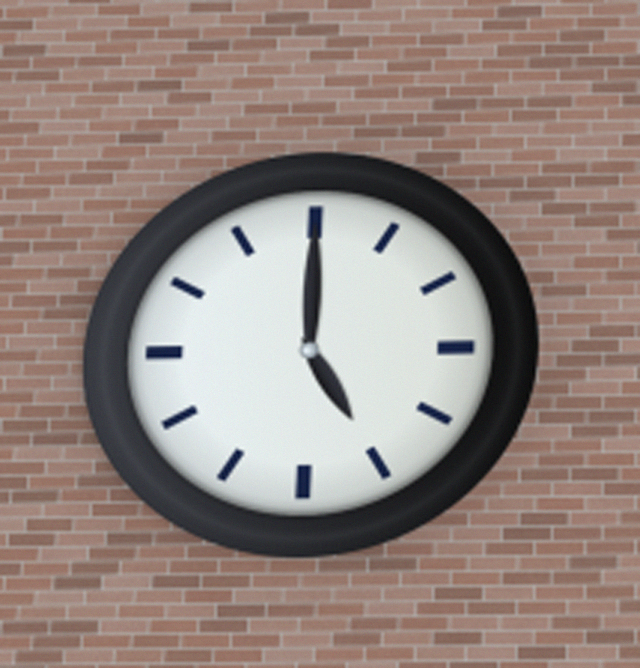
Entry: h=5 m=0
